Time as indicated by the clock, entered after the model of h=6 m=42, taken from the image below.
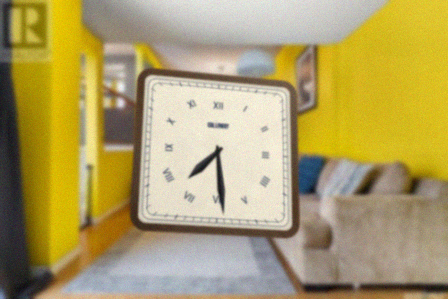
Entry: h=7 m=29
